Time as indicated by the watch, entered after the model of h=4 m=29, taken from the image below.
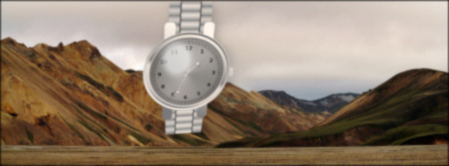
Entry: h=1 m=34
